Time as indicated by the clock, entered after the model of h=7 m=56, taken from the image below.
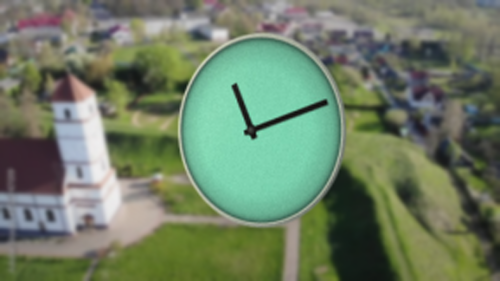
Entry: h=11 m=12
